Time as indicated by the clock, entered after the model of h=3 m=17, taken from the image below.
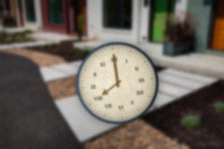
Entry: h=8 m=0
